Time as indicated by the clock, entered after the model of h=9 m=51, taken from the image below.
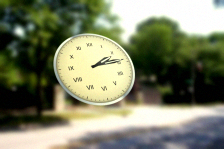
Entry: h=2 m=14
